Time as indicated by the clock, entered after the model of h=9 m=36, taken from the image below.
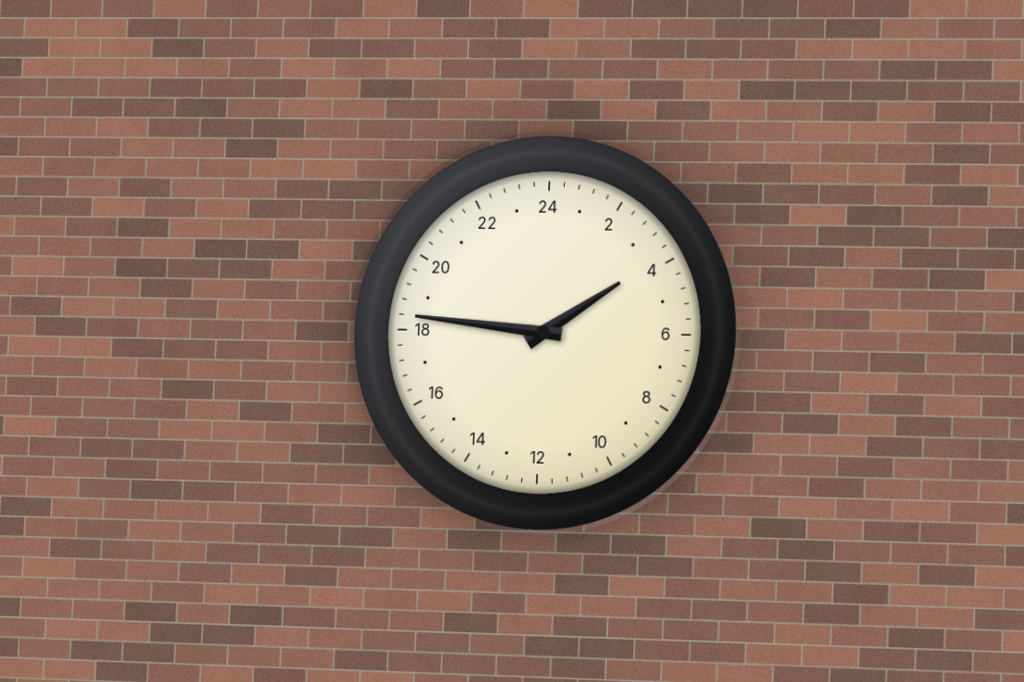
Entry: h=3 m=46
